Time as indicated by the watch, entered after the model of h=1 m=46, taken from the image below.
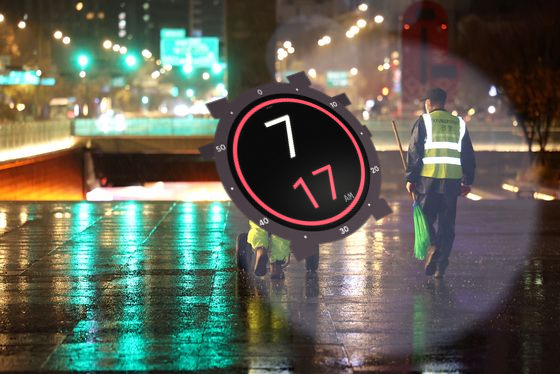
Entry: h=7 m=17
